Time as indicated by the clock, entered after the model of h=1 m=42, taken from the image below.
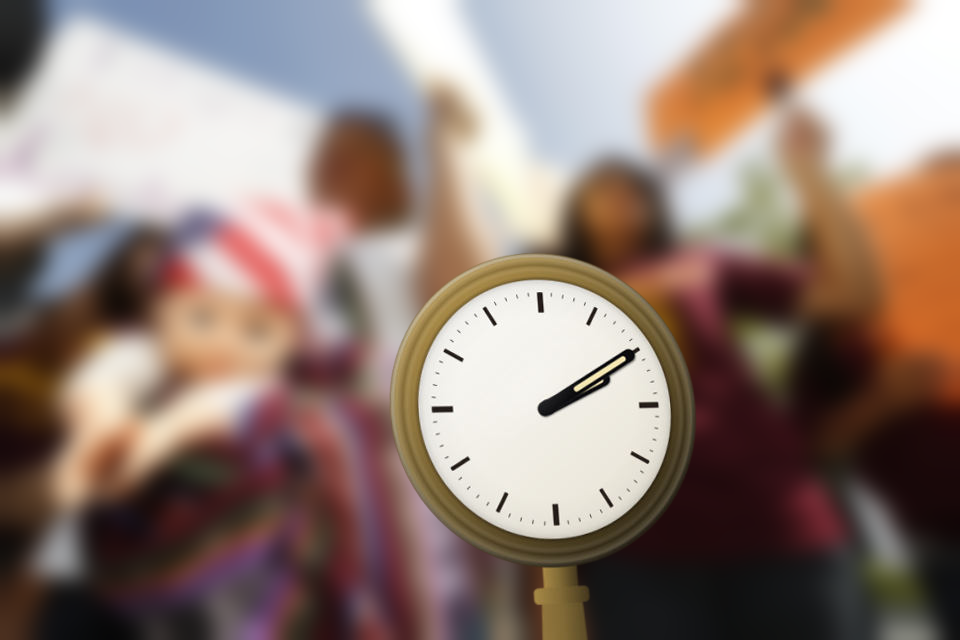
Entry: h=2 m=10
